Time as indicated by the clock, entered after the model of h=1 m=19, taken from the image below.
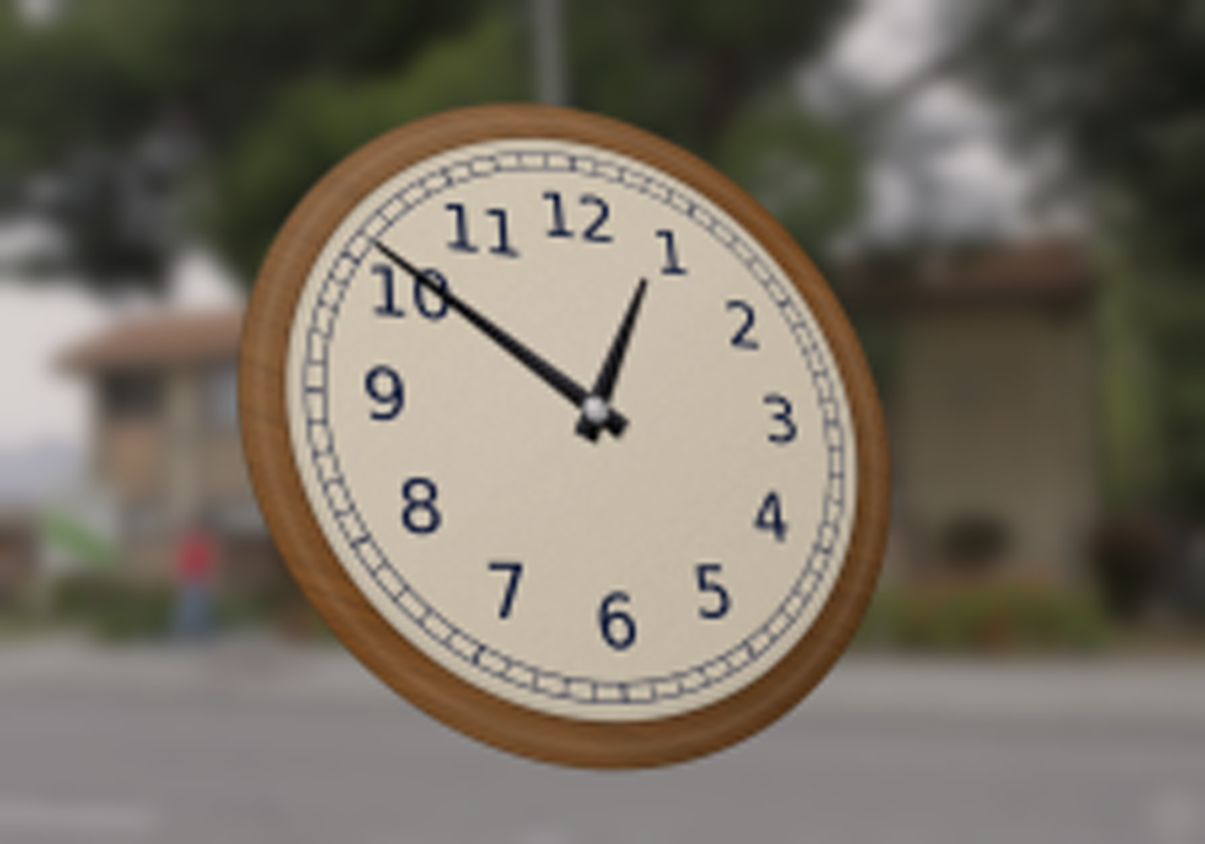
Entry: h=12 m=51
